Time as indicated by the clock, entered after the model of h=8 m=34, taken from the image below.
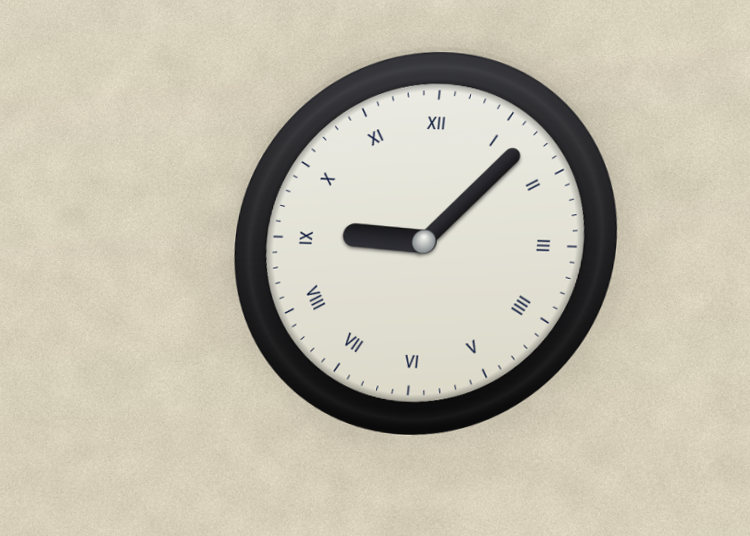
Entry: h=9 m=7
